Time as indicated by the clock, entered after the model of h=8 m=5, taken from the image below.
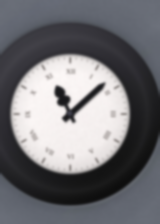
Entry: h=11 m=8
